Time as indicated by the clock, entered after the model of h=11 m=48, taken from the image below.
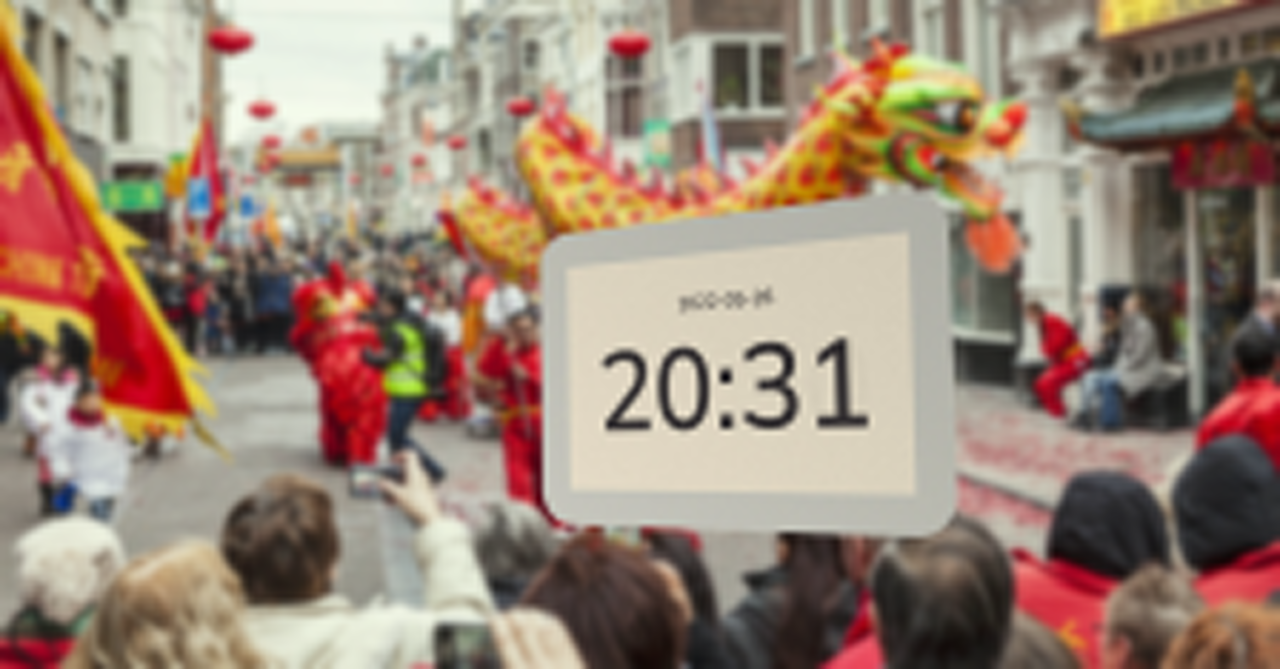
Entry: h=20 m=31
